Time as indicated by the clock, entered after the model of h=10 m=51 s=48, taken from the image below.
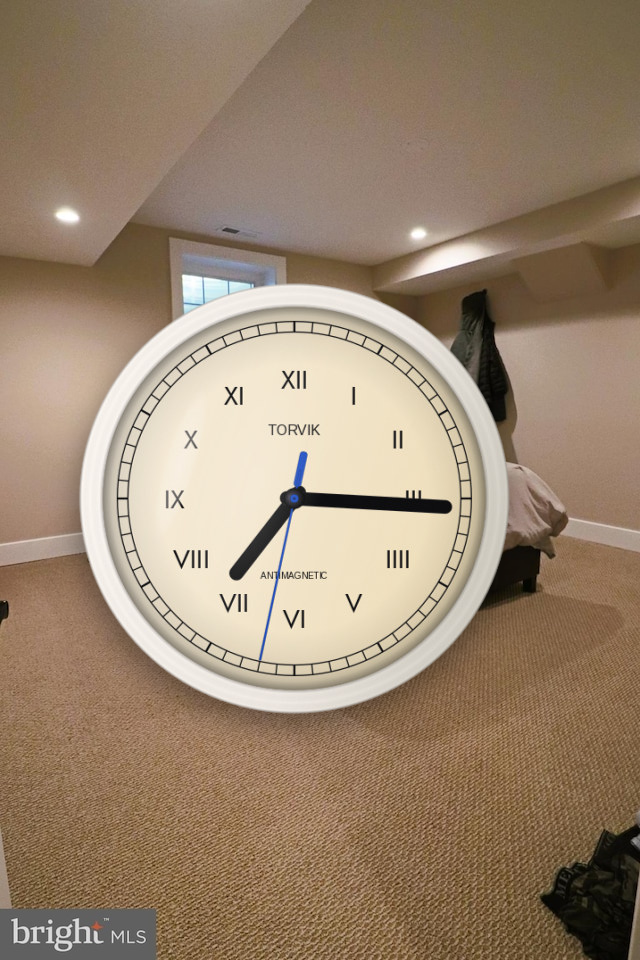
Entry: h=7 m=15 s=32
